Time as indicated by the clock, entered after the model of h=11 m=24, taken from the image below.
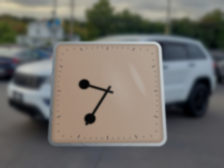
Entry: h=9 m=35
